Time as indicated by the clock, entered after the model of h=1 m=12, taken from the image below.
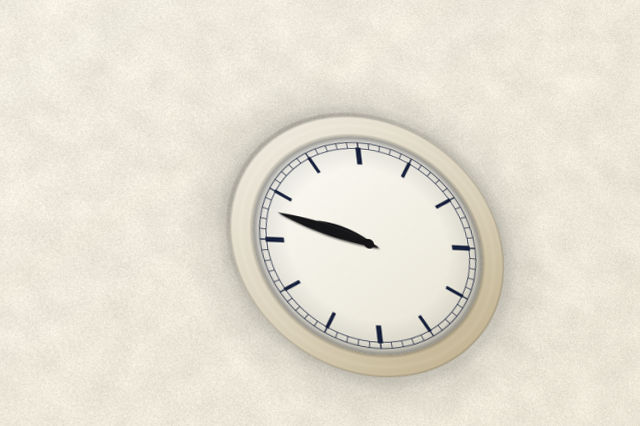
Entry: h=9 m=48
